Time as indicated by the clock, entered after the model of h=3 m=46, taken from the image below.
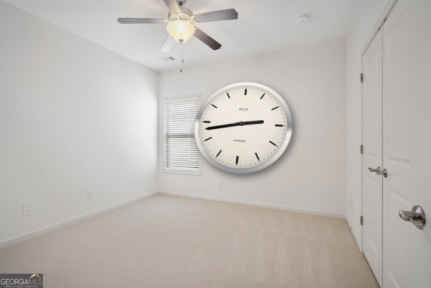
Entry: h=2 m=43
